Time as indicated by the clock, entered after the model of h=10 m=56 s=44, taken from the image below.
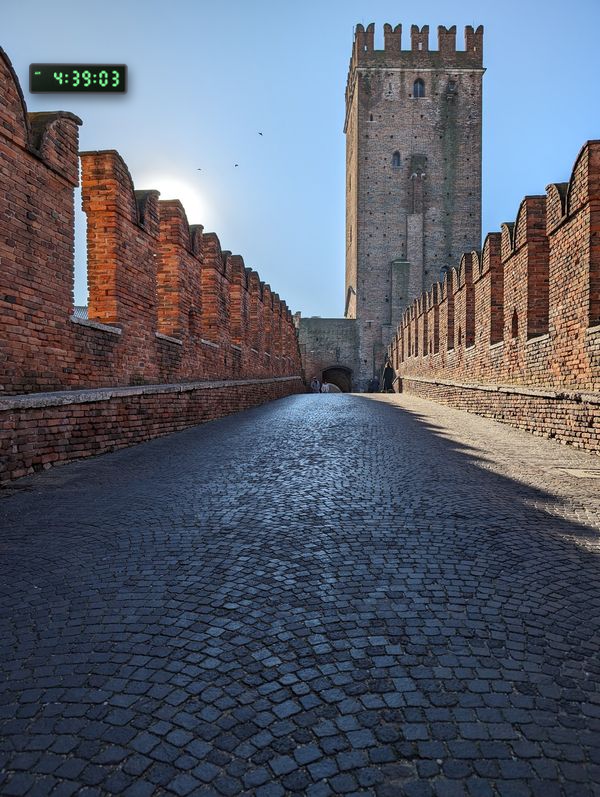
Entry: h=4 m=39 s=3
